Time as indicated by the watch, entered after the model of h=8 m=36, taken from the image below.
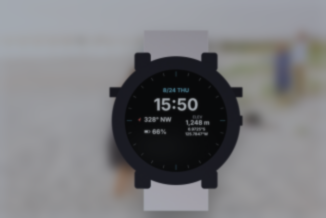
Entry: h=15 m=50
